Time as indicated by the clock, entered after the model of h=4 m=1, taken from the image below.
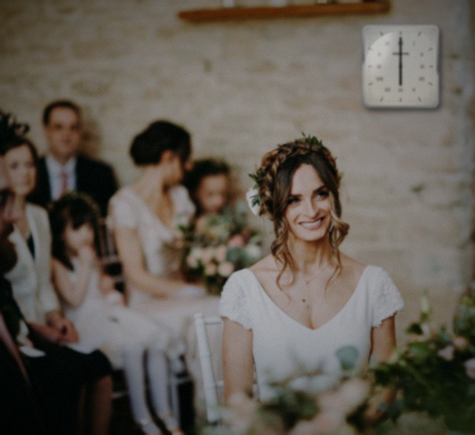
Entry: h=6 m=0
